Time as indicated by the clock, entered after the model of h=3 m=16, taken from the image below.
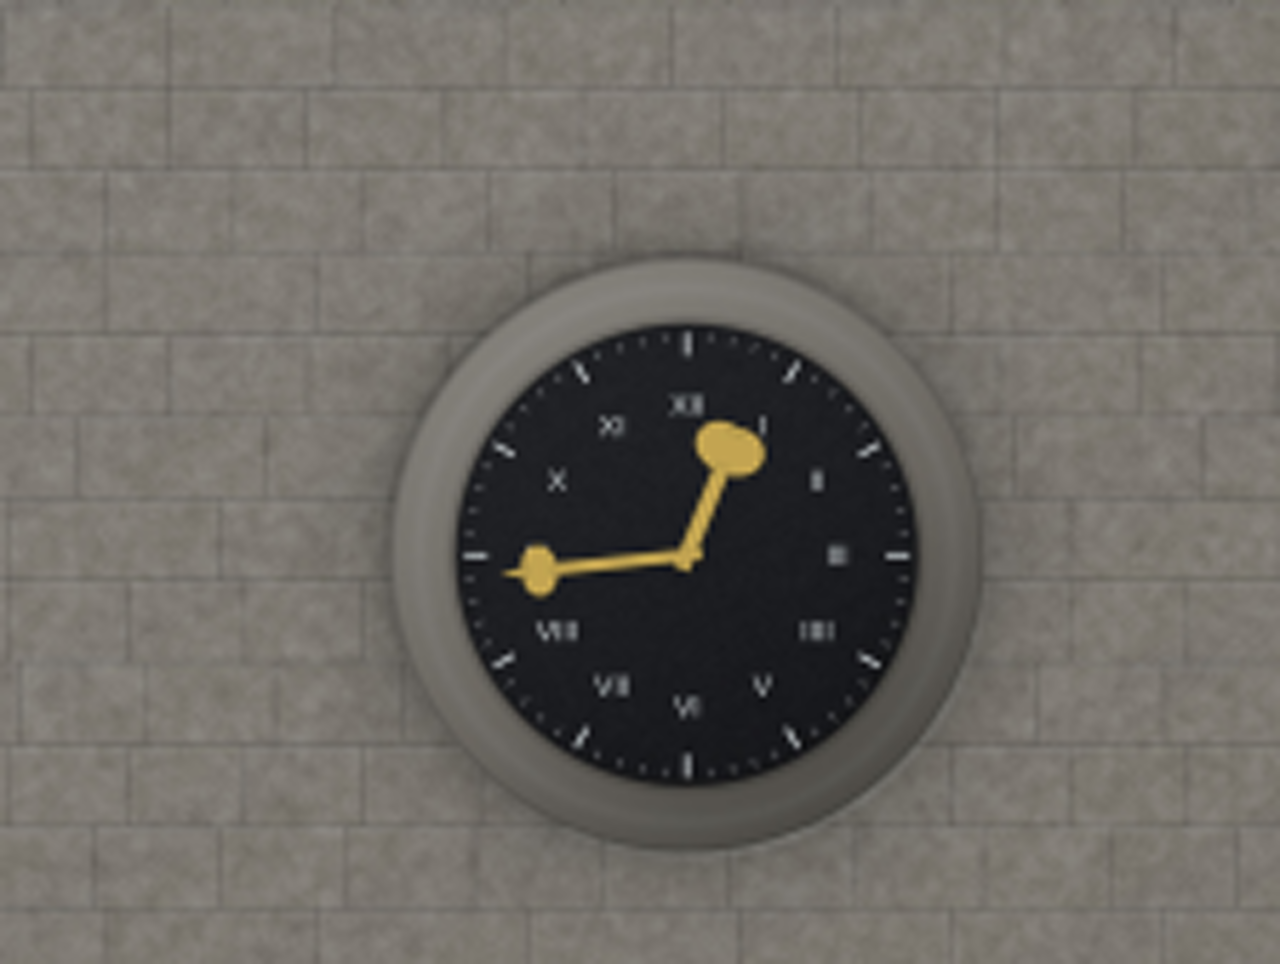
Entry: h=12 m=44
